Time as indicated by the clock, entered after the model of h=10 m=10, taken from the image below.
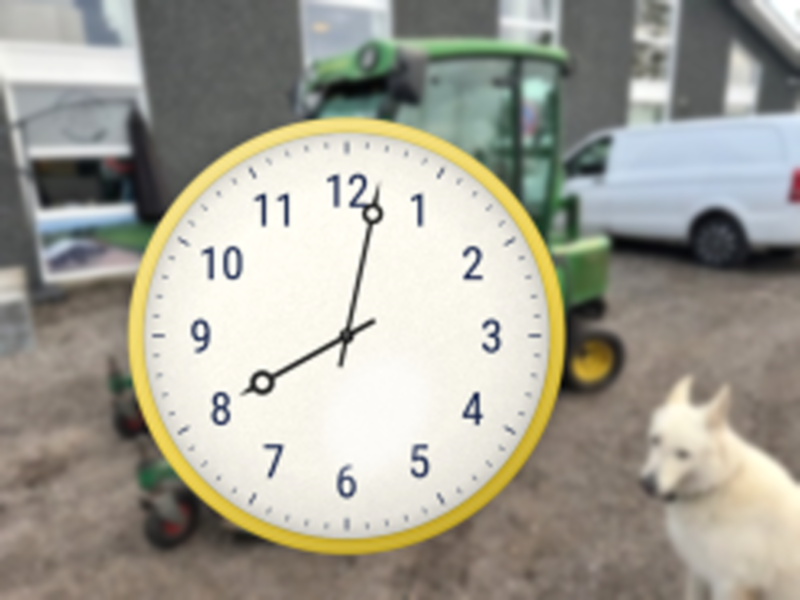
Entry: h=8 m=2
